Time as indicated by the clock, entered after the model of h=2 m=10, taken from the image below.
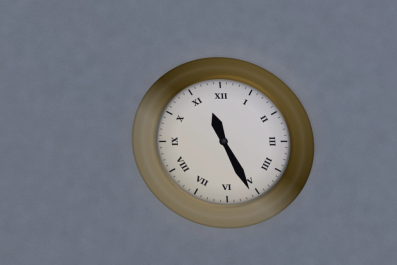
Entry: h=11 m=26
